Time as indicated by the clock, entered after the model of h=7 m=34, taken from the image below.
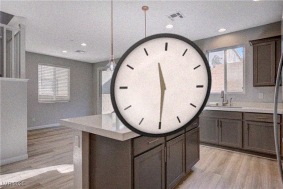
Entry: h=11 m=30
